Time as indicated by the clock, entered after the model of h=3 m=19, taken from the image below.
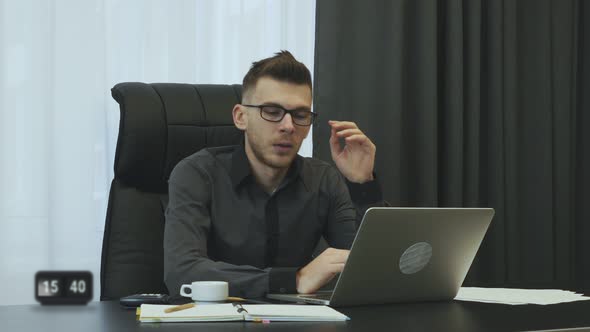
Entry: h=15 m=40
